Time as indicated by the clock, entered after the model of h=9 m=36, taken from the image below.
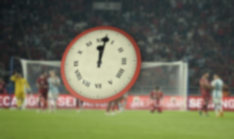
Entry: h=12 m=2
